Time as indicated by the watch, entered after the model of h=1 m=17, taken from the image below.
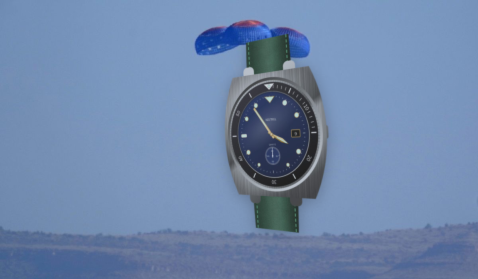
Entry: h=3 m=54
